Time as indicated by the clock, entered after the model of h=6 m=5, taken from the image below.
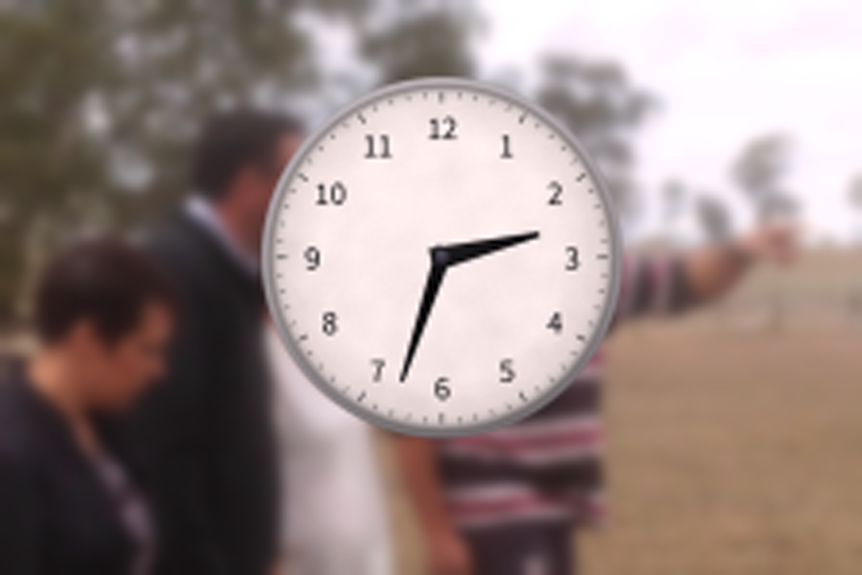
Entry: h=2 m=33
